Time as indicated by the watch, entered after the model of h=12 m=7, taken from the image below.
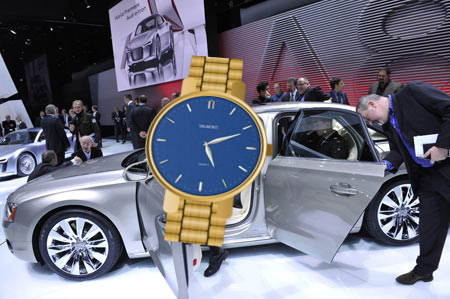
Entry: h=5 m=11
